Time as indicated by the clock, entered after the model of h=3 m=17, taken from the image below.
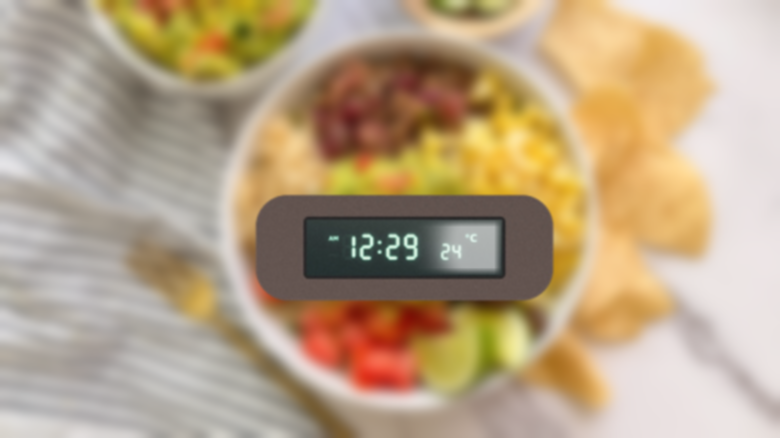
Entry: h=12 m=29
